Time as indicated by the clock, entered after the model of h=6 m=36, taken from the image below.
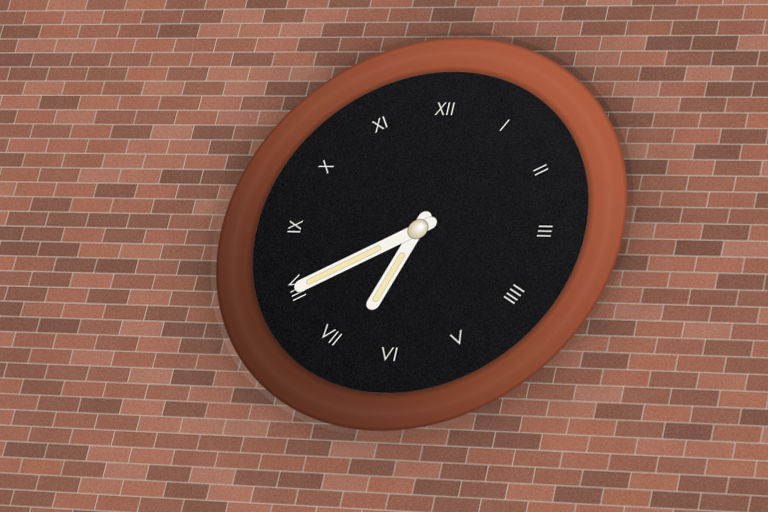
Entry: h=6 m=40
